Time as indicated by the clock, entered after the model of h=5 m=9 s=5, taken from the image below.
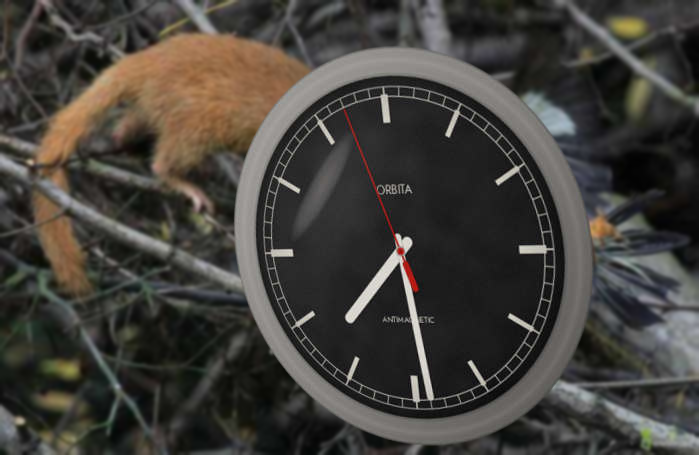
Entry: h=7 m=28 s=57
